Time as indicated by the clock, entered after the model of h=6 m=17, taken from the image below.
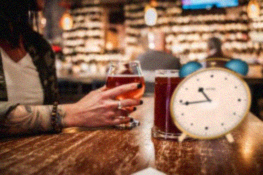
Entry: h=10 m=44
